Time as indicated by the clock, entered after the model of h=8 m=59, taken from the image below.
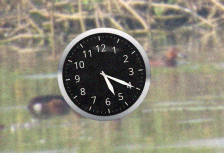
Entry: h=5 m=20
